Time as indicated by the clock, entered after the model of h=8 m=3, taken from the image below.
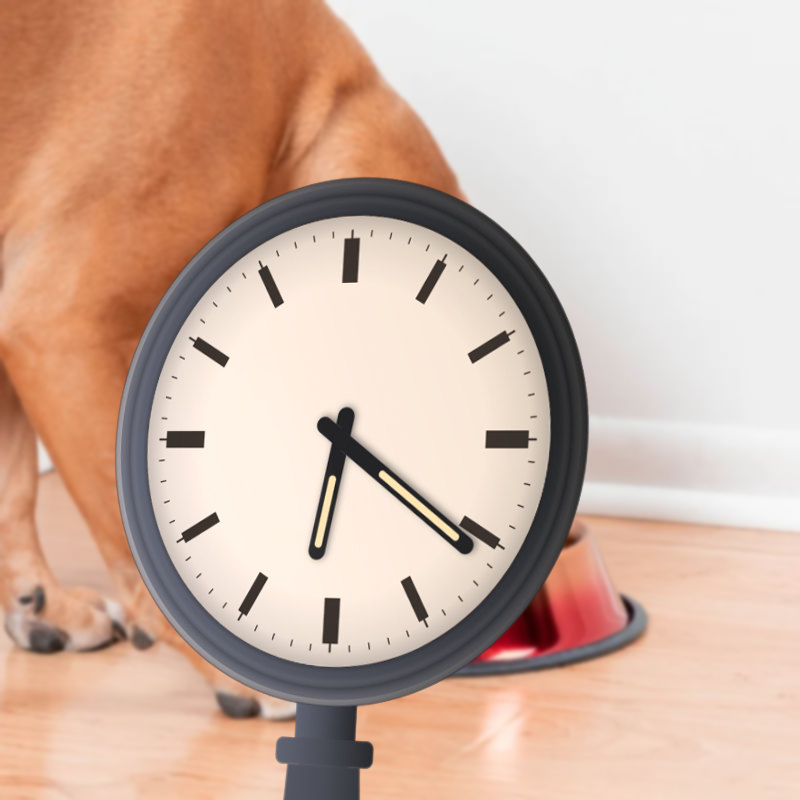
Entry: h=6 m=21
